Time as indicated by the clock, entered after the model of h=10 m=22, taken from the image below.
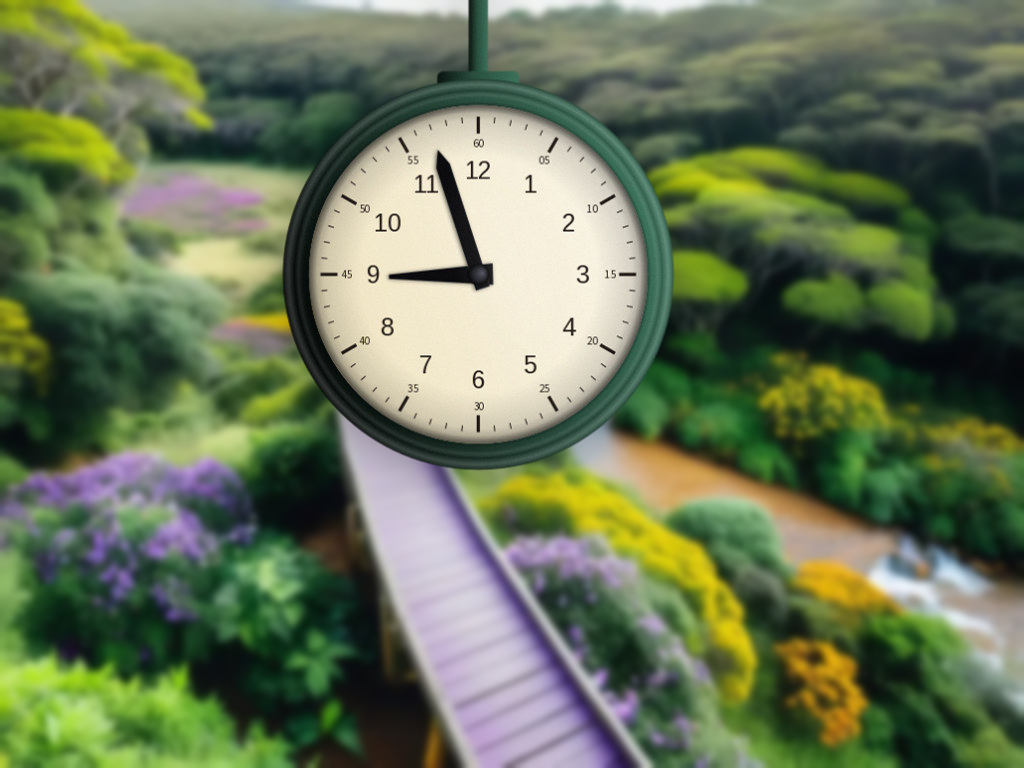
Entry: h=8 m=57
